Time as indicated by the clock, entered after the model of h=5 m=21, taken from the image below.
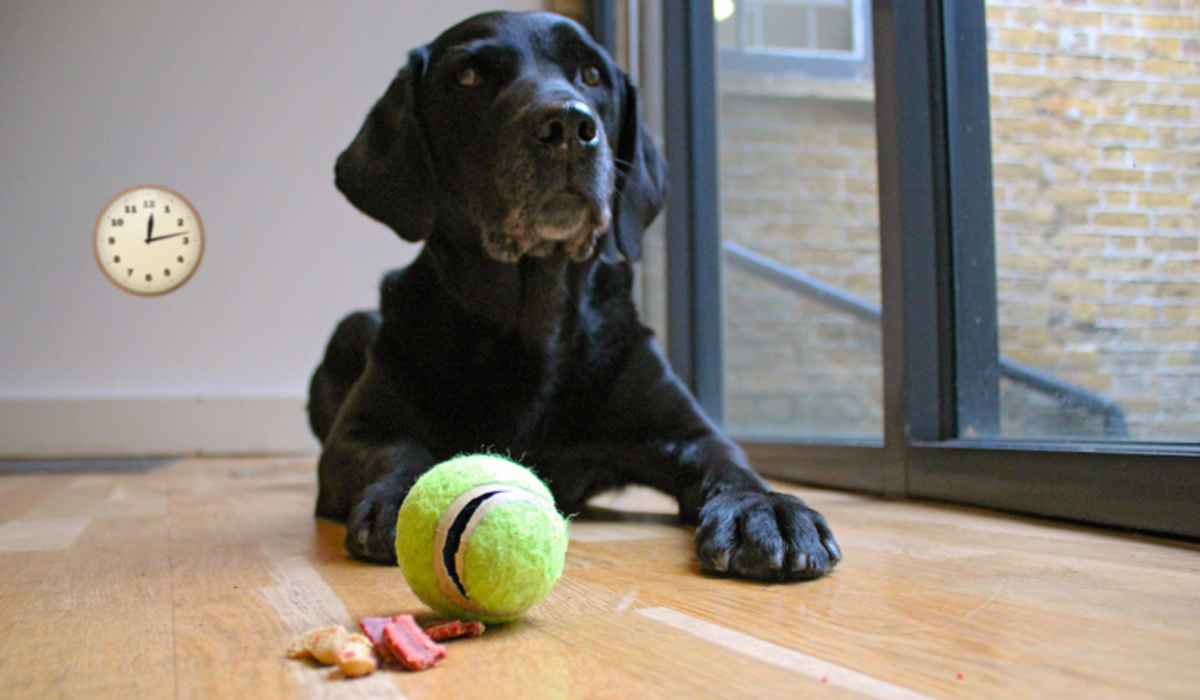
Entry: h=12 m=13
